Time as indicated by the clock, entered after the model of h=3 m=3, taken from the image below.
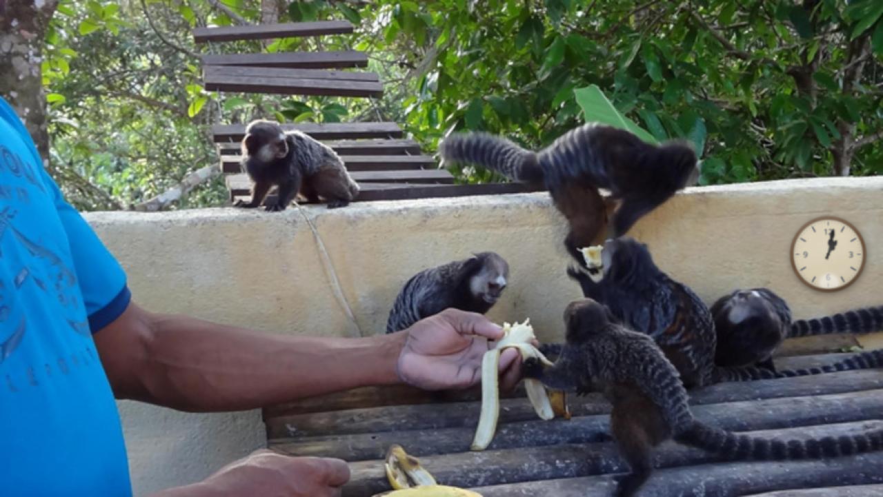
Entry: h=1 m=2
